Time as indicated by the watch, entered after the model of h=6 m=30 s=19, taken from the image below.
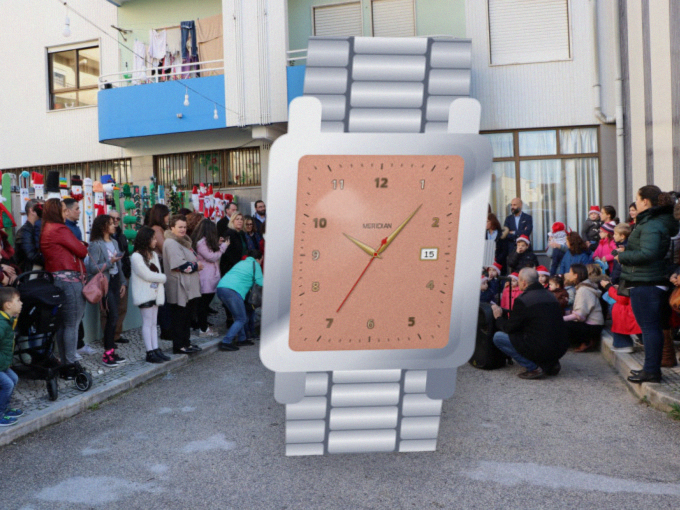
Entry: h=10 m=6 s=35
